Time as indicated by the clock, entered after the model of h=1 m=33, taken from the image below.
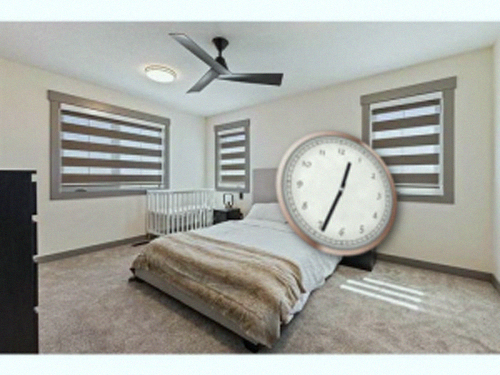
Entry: h=12 m=34
